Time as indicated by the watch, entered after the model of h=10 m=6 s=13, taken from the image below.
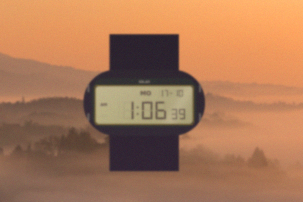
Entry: h=1 m=6 s=39
